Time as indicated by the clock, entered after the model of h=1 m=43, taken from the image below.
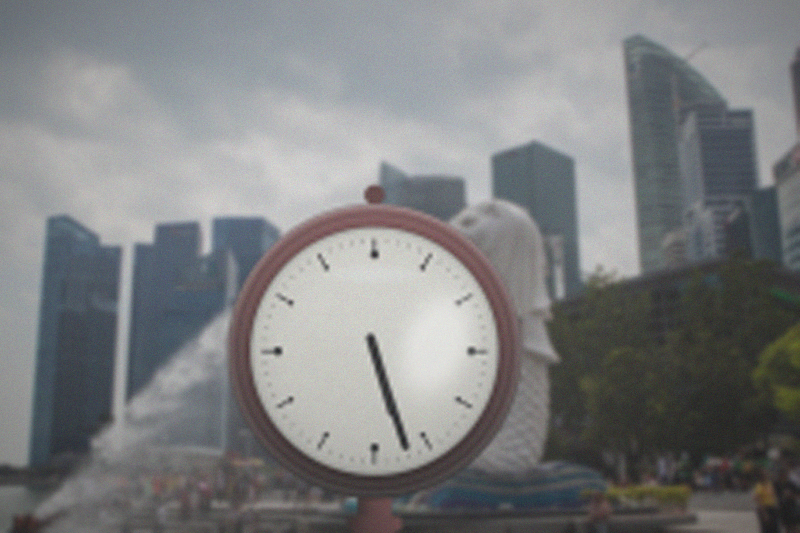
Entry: h=5 m=27
